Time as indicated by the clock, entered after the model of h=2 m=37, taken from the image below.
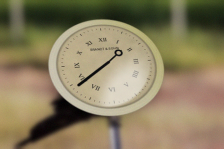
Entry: h=1 m=39
